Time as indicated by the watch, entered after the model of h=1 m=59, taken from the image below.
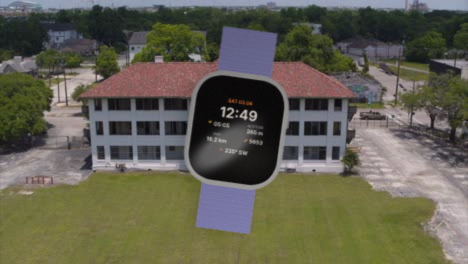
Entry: h=12 m=49
